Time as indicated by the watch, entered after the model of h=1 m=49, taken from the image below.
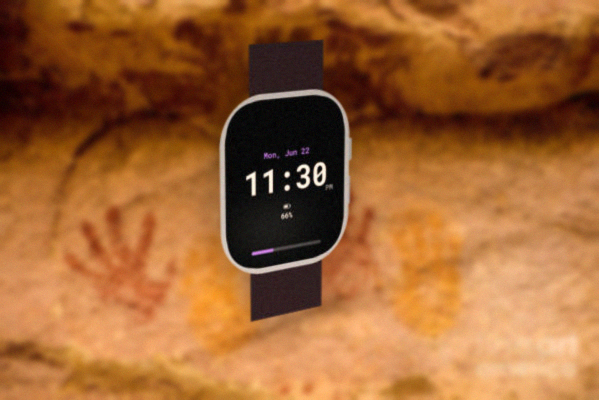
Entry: h=11 m=30
